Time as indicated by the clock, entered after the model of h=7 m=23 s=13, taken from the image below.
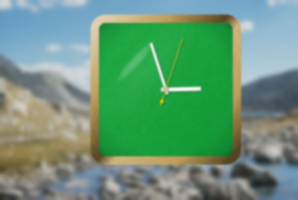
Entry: h=2 m=57 s=3
